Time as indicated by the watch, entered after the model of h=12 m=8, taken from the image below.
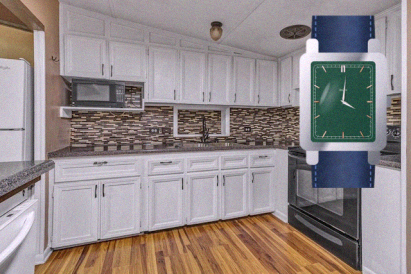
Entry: h=4 m=1
